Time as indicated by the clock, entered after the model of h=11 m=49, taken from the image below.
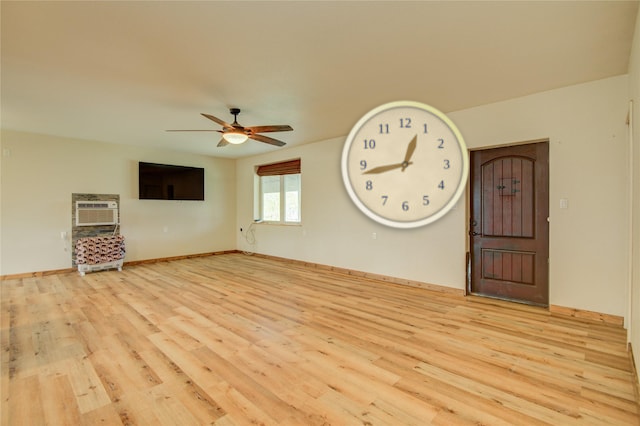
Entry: h=12 m=43
